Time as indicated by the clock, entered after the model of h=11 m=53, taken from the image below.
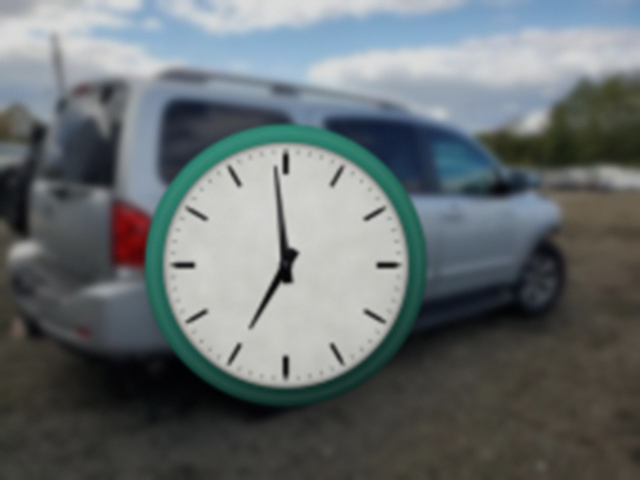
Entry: h=6 m=59
